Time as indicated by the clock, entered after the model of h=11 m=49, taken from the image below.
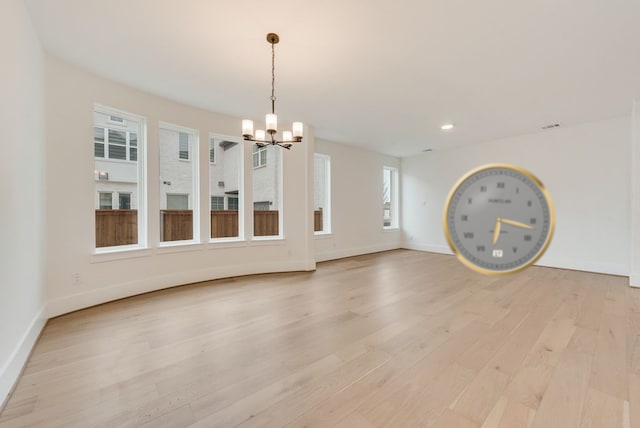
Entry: h=6 m=17
